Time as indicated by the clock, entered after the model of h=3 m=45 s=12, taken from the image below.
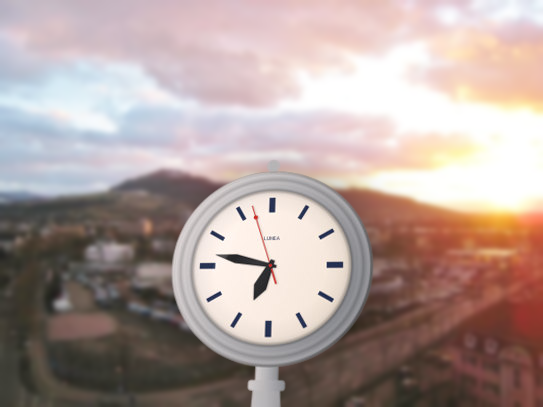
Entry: h=6 m=46 s=57
